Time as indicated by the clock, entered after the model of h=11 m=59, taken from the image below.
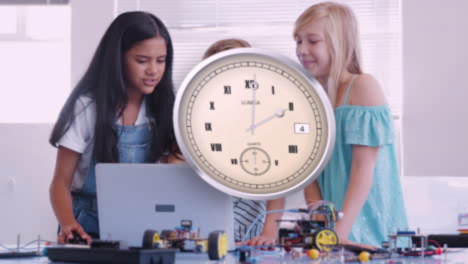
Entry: h=2 m=1
